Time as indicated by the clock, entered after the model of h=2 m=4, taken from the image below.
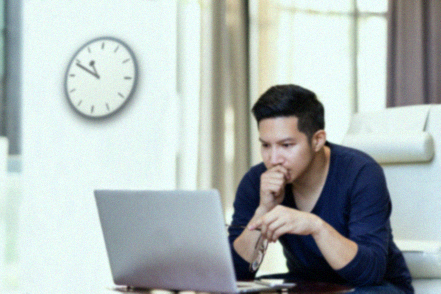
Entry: h=10 m=49
